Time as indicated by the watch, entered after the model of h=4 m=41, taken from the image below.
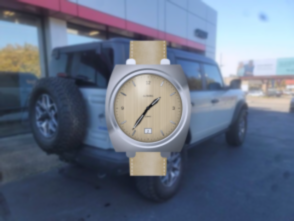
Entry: h=1 m=36
